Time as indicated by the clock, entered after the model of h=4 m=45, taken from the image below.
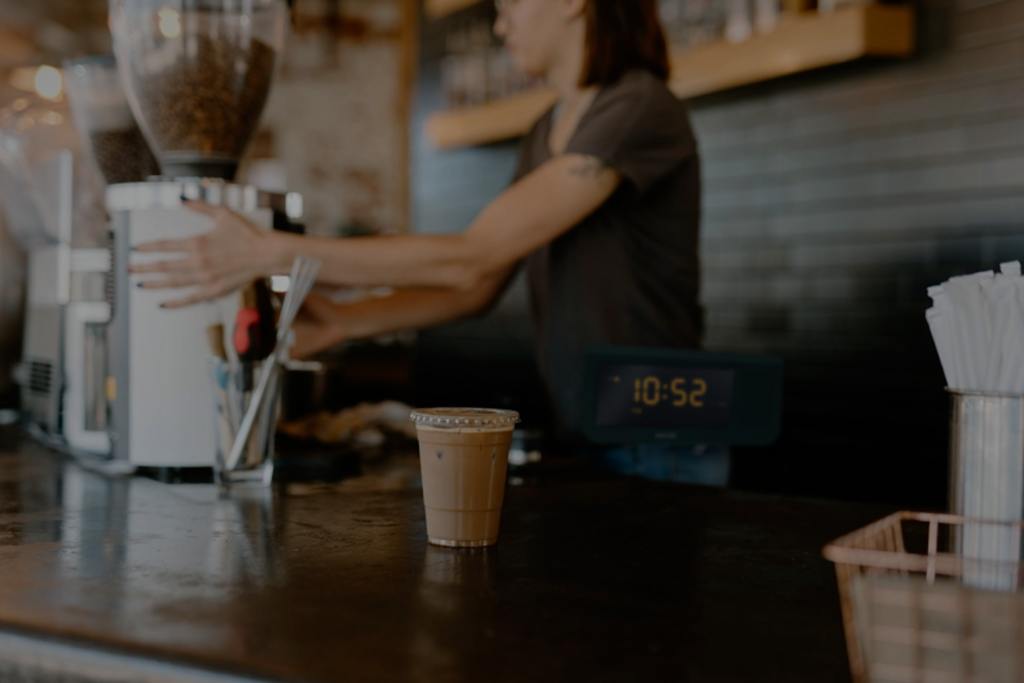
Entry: h=10 m=52
